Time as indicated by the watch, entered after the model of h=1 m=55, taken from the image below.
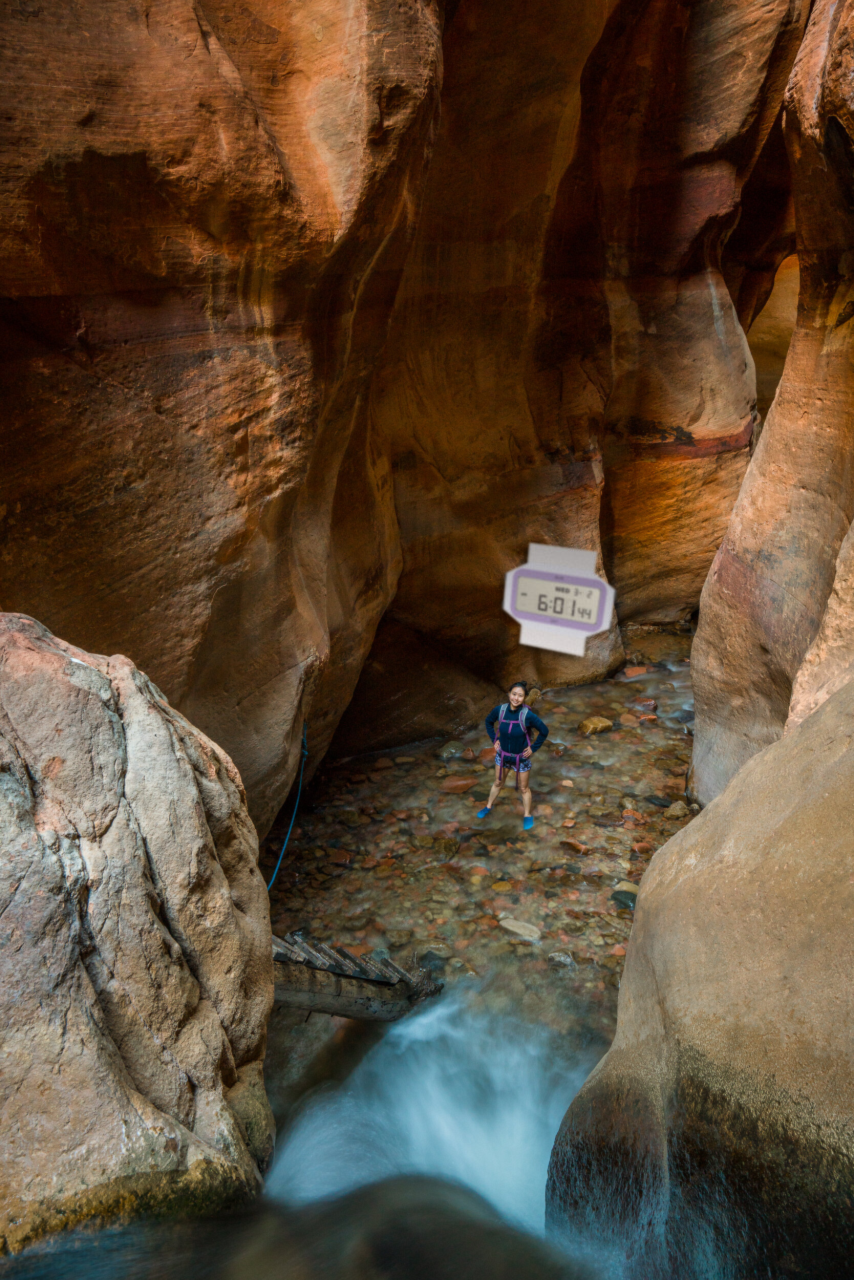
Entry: h=6 m=1
